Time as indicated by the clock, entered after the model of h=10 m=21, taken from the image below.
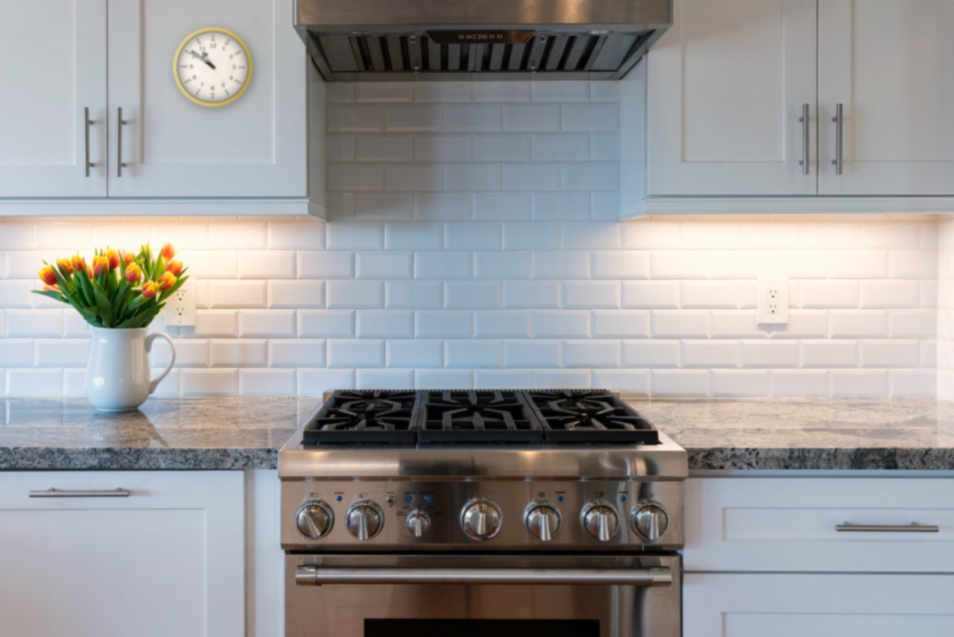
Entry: h=10 m=51
